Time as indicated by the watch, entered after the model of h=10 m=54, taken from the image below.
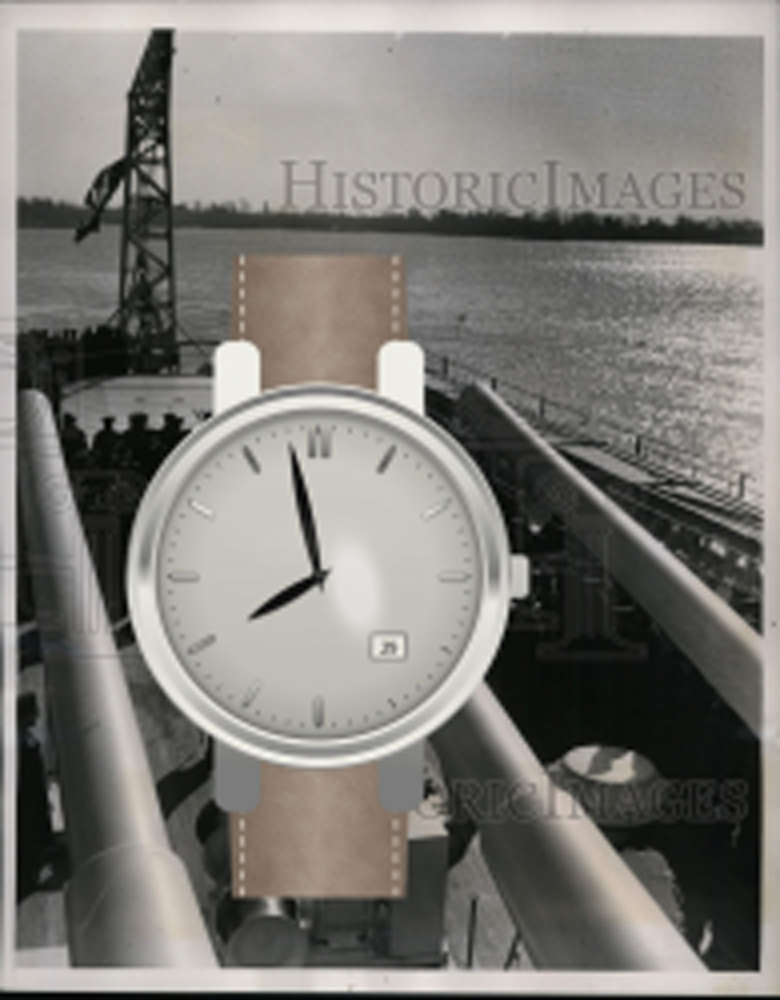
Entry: h=7 m=58
